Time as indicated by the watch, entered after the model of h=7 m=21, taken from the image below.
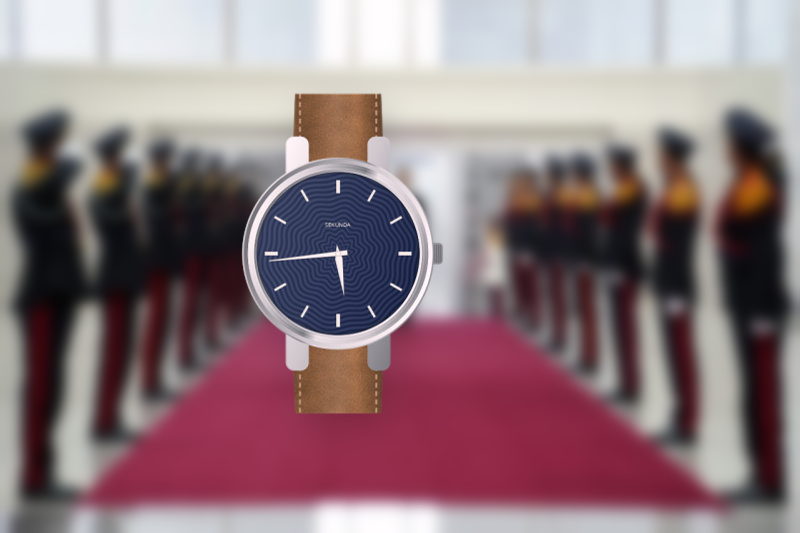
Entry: h=5 m=44
